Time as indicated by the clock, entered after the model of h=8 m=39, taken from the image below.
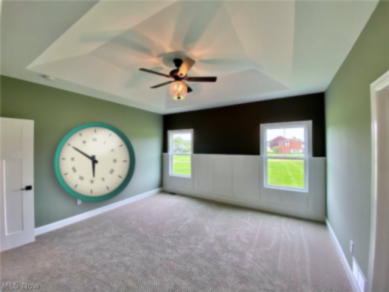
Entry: h=5 m=50
